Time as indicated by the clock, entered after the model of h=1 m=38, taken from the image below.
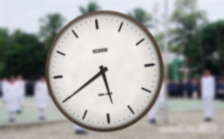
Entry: h=5 m=40
